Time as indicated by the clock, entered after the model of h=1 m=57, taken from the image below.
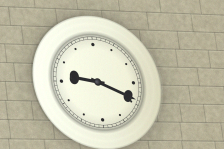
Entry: h=9 m=19
